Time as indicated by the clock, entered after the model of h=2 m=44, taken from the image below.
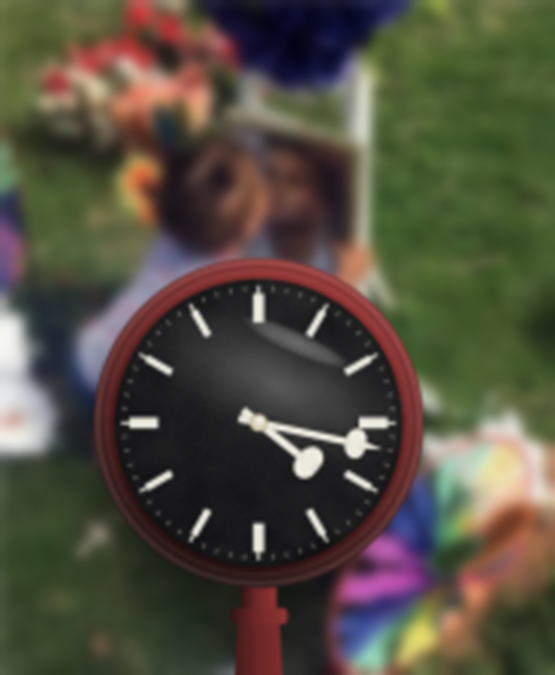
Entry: h=4 m=17
